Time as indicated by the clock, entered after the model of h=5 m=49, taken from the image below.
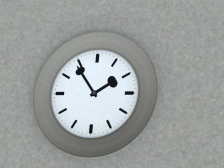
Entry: h=1 m=54
